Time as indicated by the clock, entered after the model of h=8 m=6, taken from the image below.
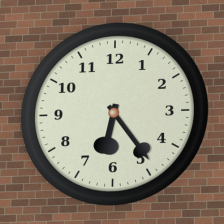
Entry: h=6 m=24
